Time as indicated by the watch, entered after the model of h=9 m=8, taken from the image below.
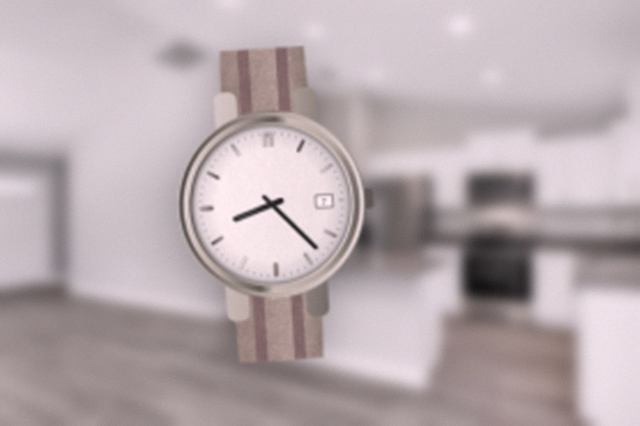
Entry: h=8 m=23
